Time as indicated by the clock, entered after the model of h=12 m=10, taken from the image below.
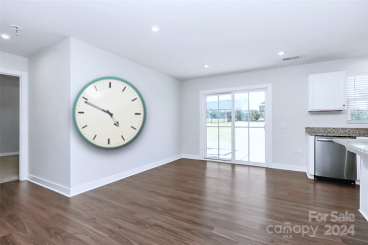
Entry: h=4 m=49
